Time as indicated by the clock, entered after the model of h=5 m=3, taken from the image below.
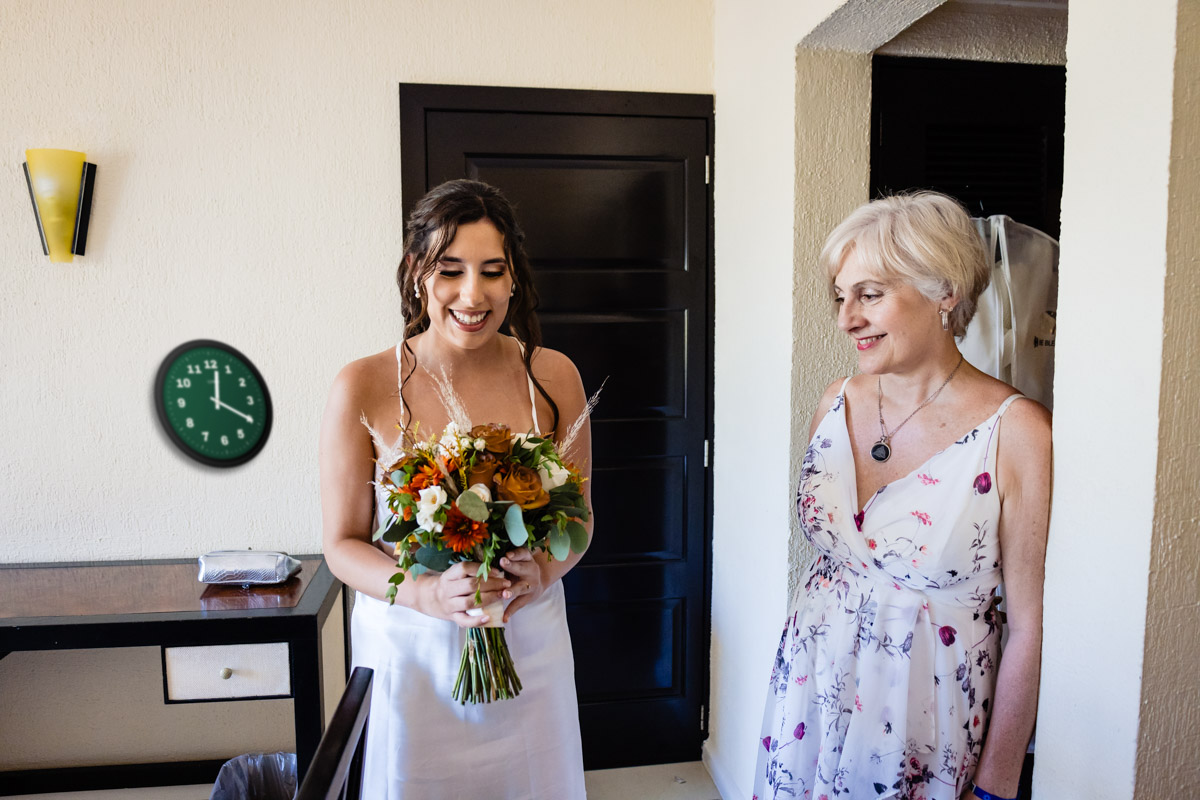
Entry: h=12 m=20
